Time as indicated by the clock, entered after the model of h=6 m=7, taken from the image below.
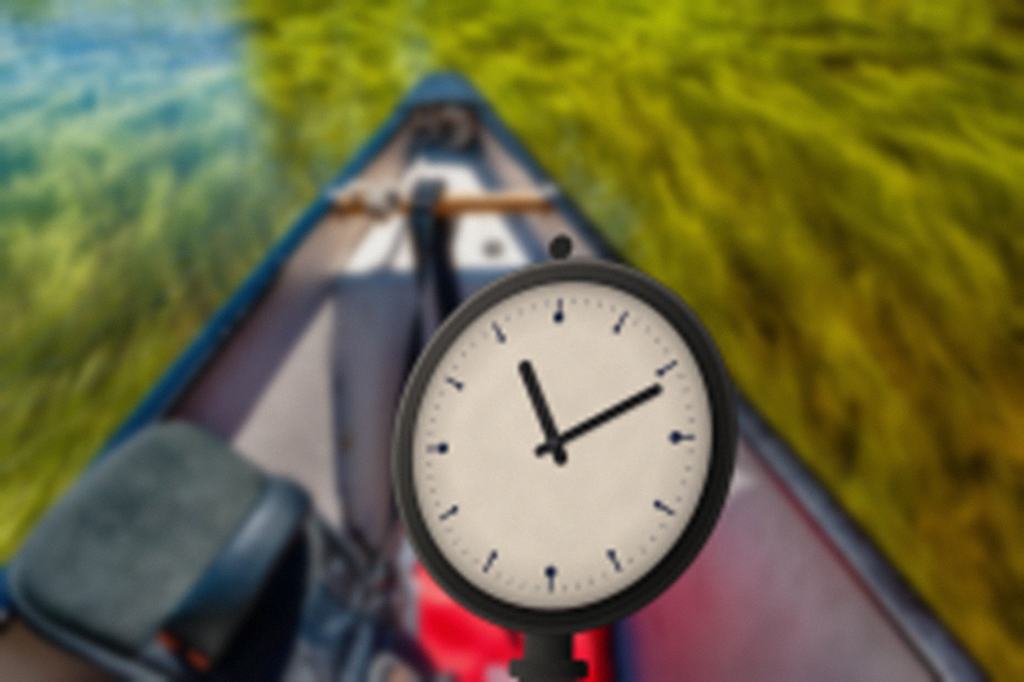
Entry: h=11 m=11
